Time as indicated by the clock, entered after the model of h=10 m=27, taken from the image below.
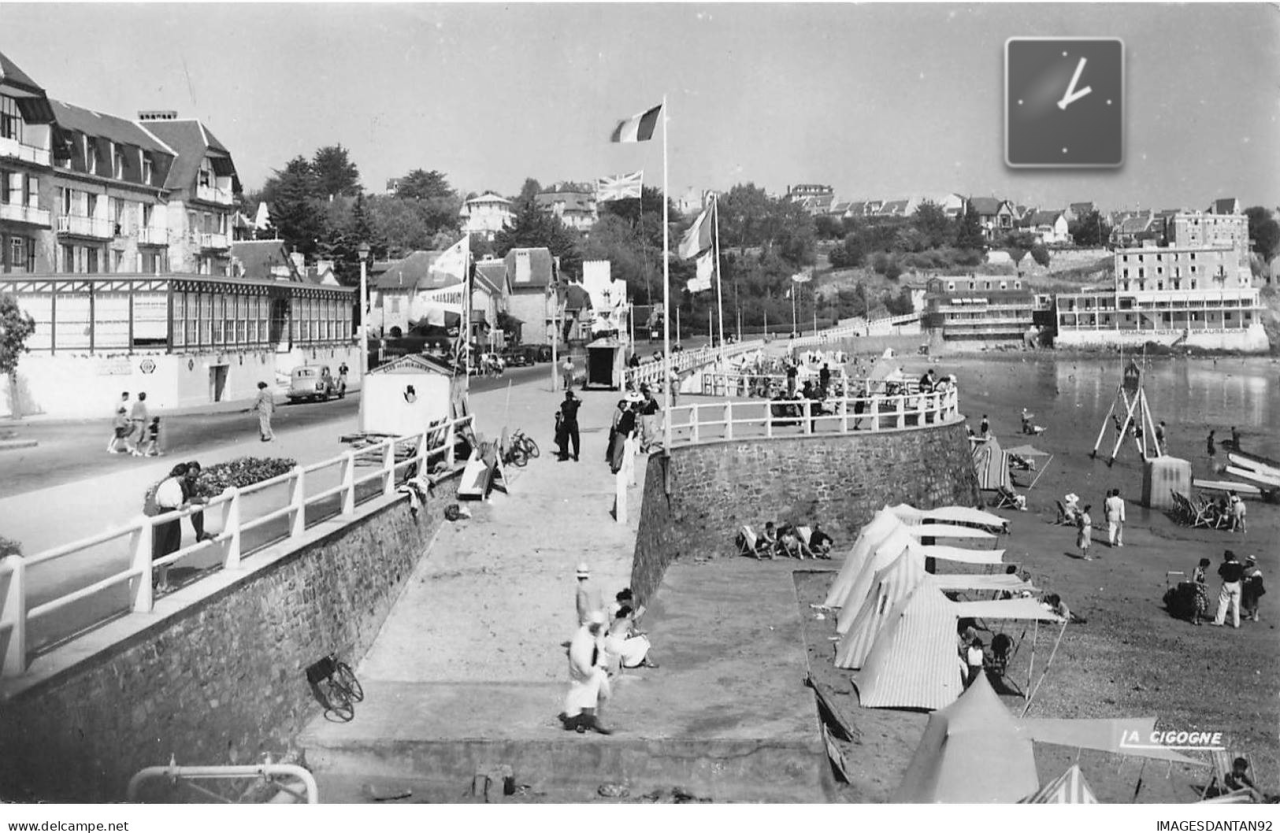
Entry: h=2 m=4
